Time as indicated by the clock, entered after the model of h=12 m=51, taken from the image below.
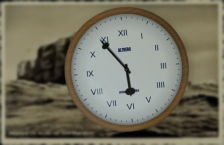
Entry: h=5 m=54
